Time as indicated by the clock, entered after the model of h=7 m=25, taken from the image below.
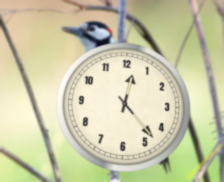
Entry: h=12 m=23
